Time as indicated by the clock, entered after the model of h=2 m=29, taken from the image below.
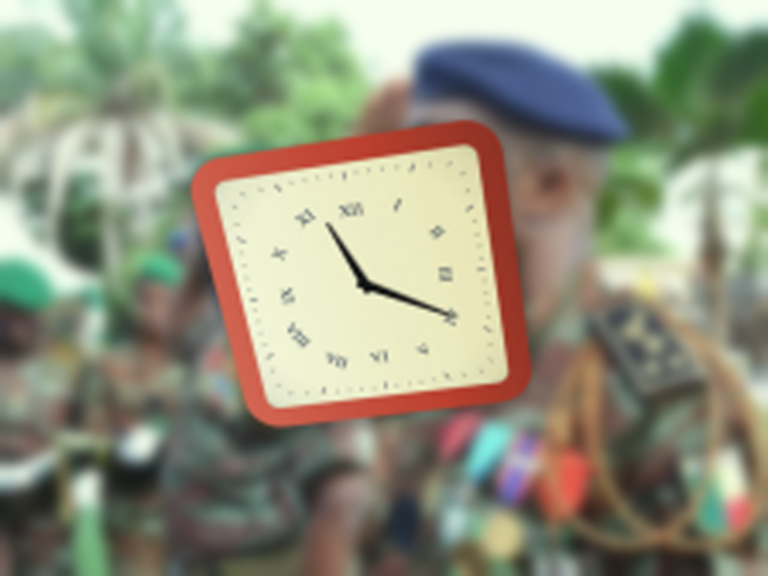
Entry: h=11 m=20
